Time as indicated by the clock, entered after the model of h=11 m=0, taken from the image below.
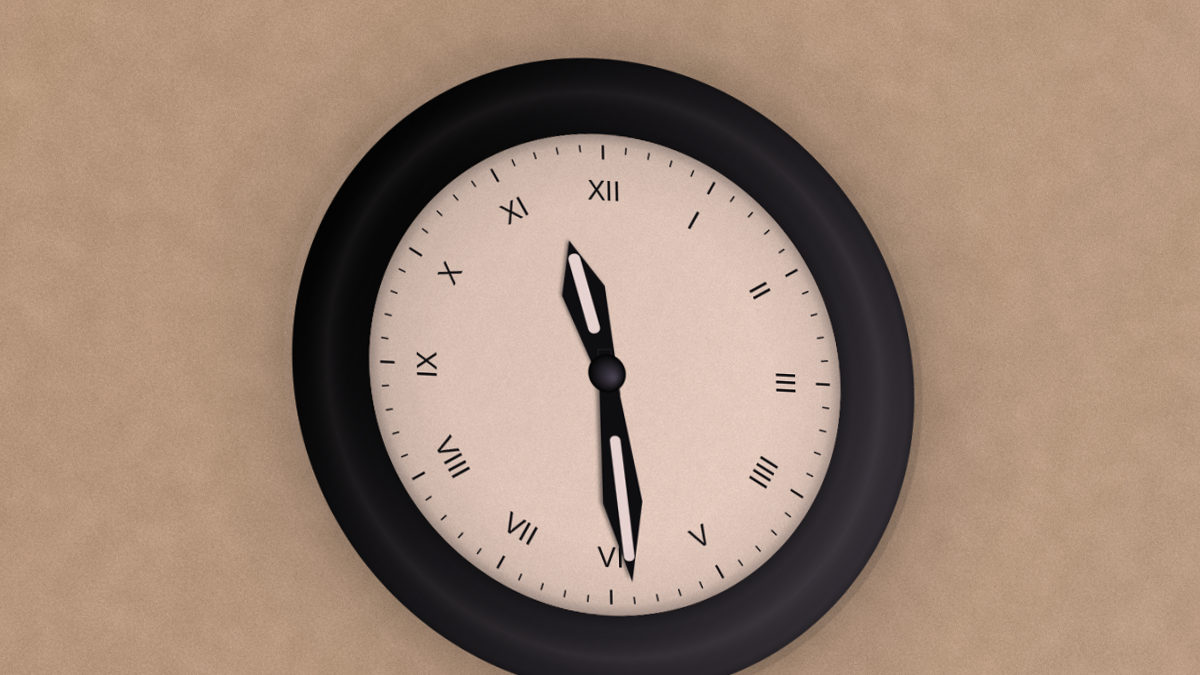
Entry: h=11 m=29
